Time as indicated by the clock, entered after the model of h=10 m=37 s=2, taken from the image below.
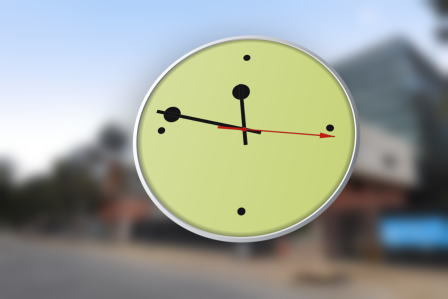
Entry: h=11 m=47 s=16
